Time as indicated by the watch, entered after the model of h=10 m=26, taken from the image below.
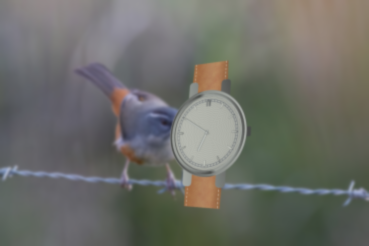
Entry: h=6 m=50
